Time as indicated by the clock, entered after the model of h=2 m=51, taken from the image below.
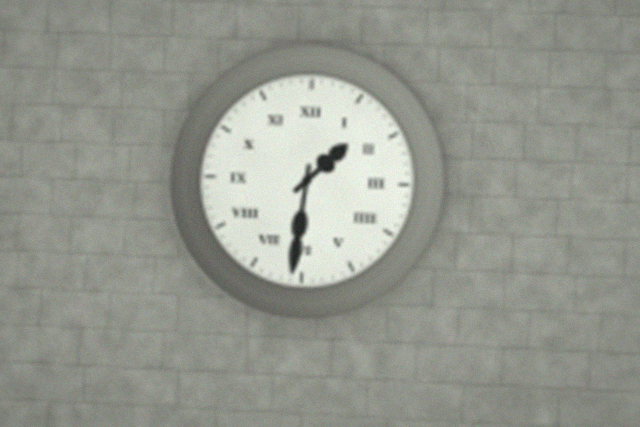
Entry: h=1 m=31
